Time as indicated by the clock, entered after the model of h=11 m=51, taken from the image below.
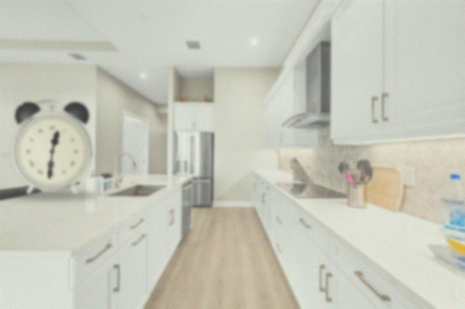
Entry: h=12 m=31
